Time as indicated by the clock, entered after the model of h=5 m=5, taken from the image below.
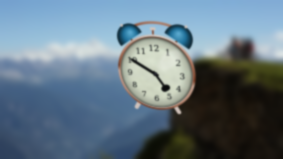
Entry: h=4 m=50
